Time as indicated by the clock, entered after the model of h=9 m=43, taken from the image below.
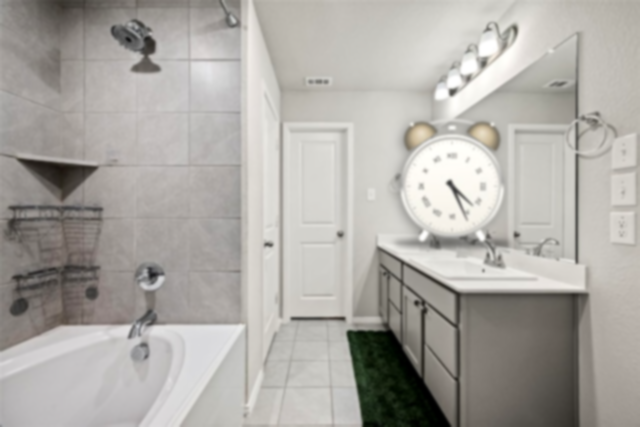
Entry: h=4 m=26
